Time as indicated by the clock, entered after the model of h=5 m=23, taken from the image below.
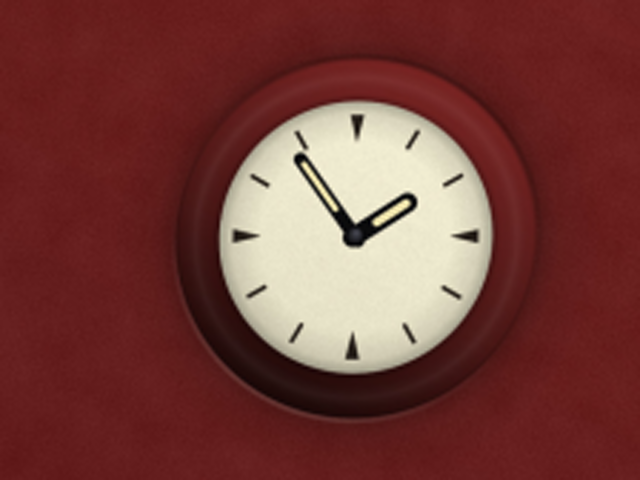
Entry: h=1 m=54
